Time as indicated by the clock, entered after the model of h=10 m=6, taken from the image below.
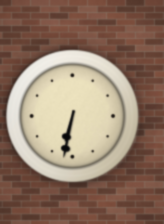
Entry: h=6 m=32
